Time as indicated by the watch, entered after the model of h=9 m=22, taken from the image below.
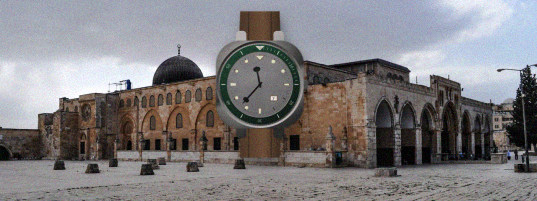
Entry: h=11 m=37
